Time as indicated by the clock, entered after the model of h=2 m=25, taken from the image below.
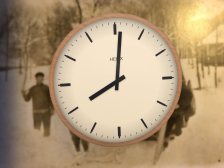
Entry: h=8 m=1
